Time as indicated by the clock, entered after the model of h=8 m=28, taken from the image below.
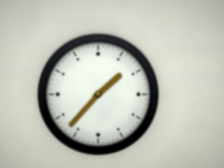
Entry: h=1 m=37
